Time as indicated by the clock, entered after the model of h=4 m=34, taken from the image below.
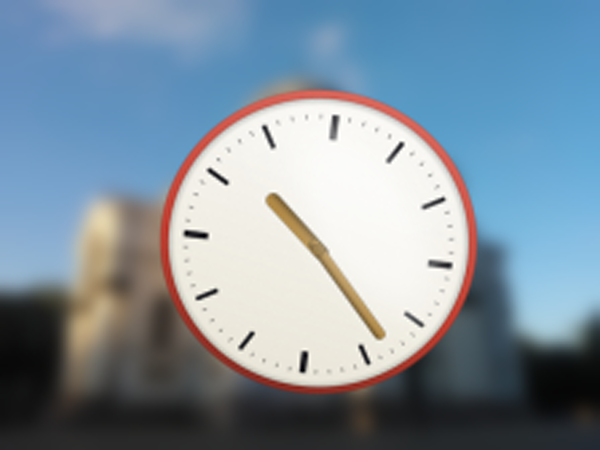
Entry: h=10 m=23
